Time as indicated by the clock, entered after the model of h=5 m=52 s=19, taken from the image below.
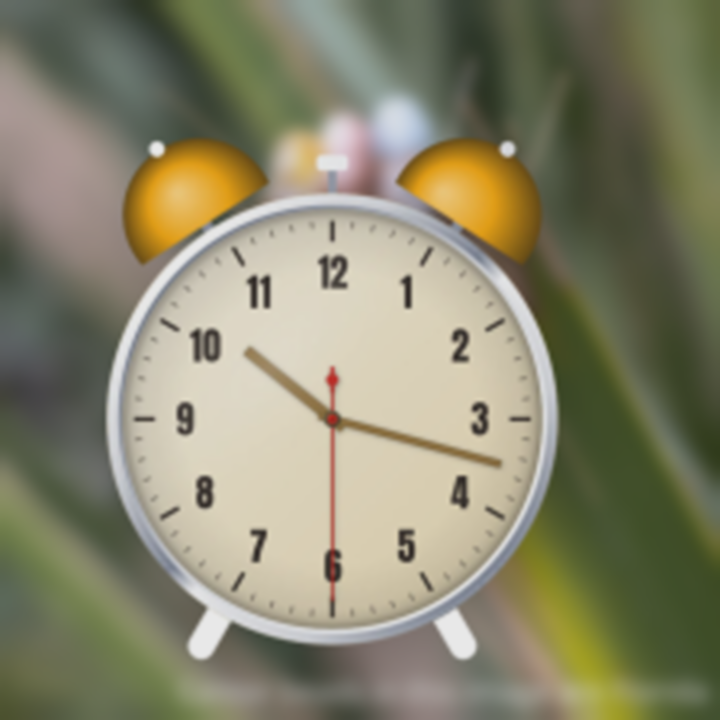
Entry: h=10 m=17 s=30
